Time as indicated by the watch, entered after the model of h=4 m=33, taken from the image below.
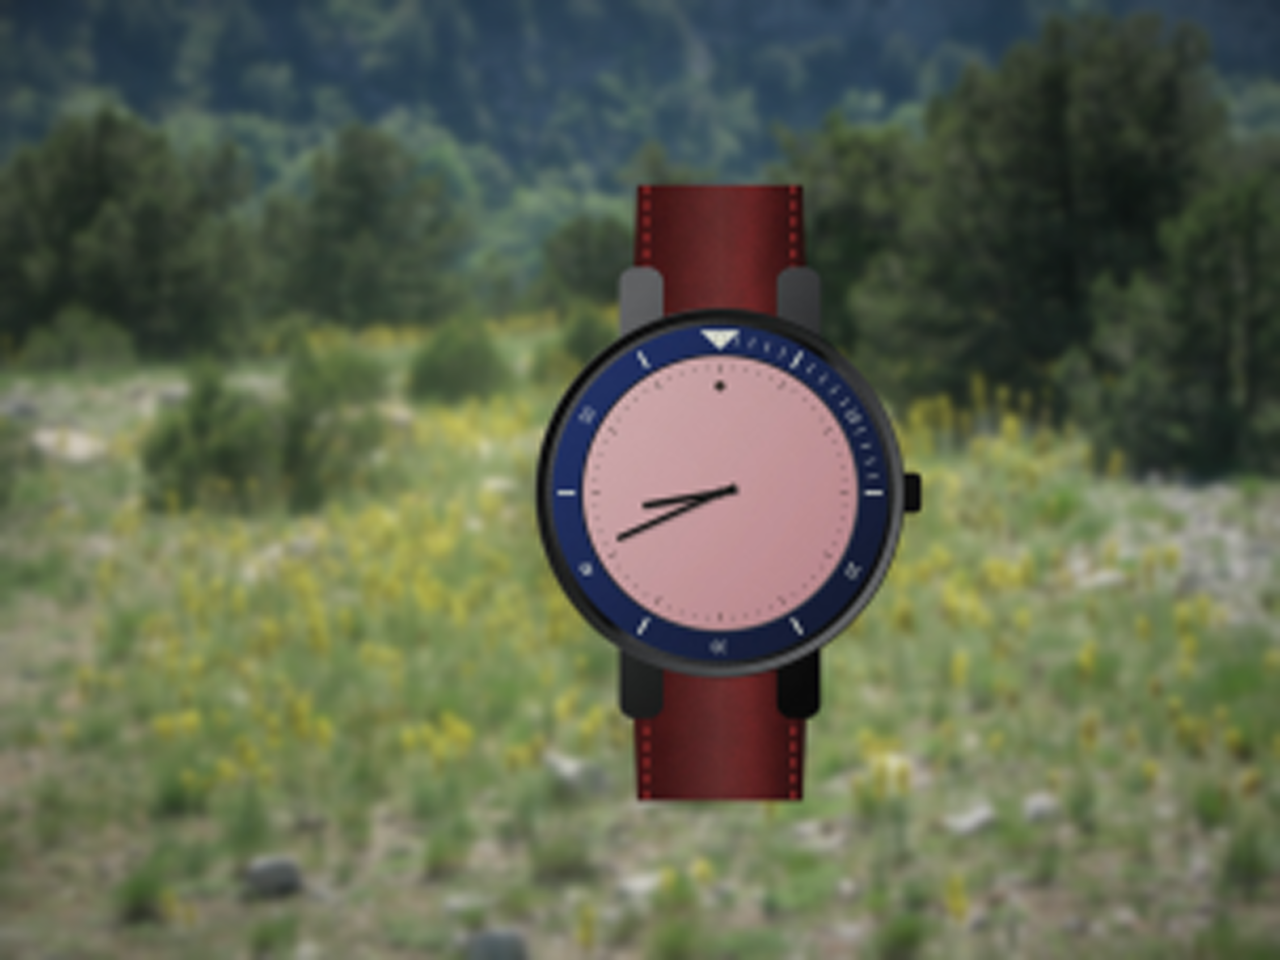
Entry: h=8 m=41
